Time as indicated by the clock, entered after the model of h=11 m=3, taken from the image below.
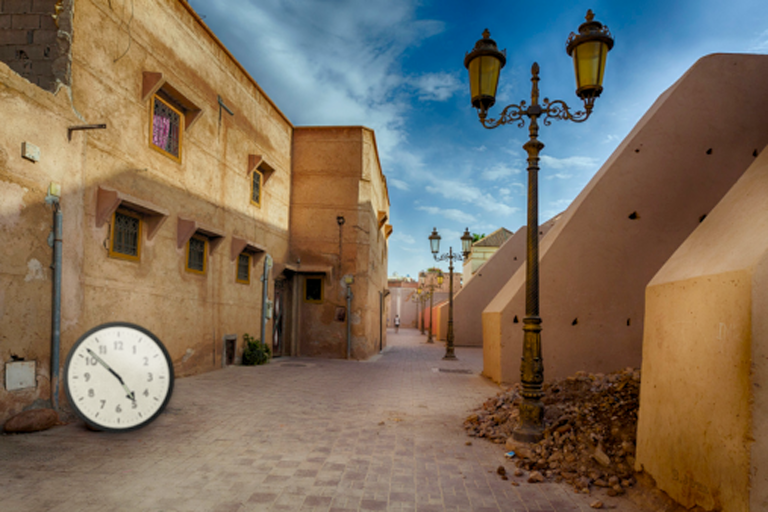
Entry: h=4 m=52
